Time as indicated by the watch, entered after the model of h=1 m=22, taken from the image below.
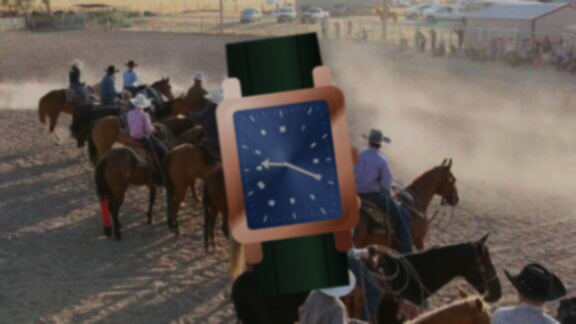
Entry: h=9 m=20
